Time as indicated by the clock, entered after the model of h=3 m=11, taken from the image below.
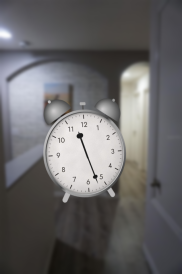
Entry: h=11 m=27
